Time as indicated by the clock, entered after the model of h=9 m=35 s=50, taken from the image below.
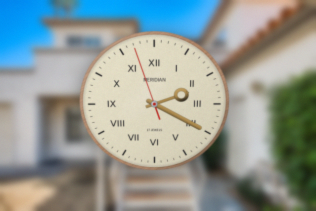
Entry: h=2 m=19 s=57
